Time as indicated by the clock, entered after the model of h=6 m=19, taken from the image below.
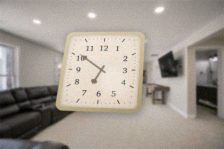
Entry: h=6 m=51
